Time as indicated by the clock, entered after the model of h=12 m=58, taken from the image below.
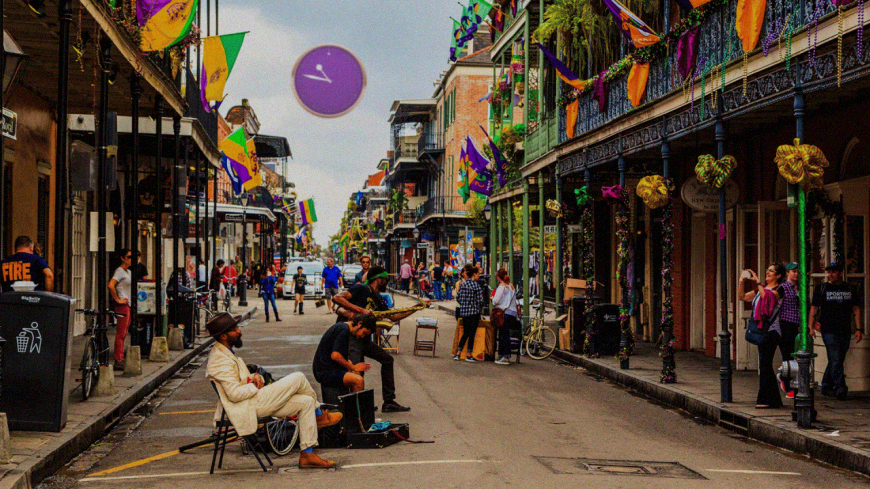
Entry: h=10 m=47
